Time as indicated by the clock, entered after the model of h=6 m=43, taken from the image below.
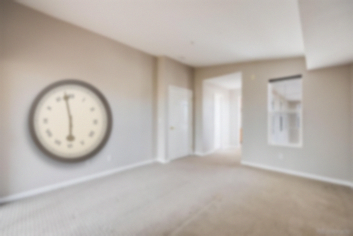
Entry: h=5 m=58
